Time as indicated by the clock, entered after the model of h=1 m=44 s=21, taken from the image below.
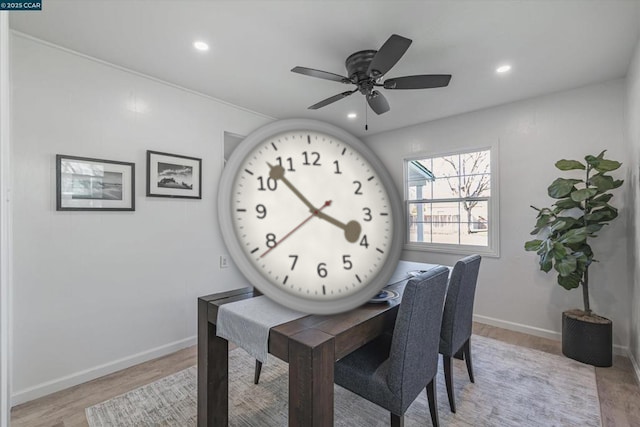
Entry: h=3 m=52 s=39
